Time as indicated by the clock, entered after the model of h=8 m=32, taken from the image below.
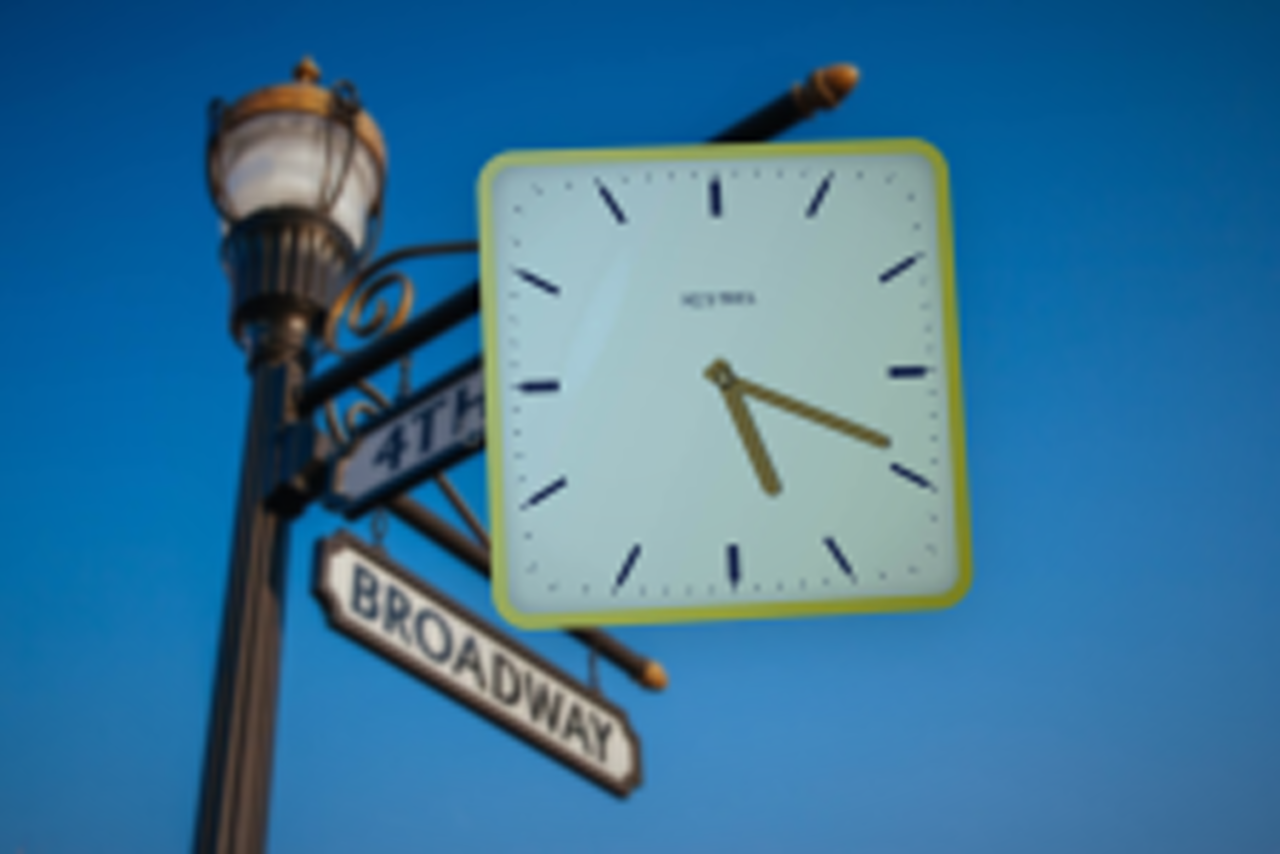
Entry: h=5 m=19
